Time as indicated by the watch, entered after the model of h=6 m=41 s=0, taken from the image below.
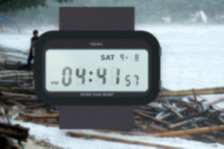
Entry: h=4 m=41 s=57
